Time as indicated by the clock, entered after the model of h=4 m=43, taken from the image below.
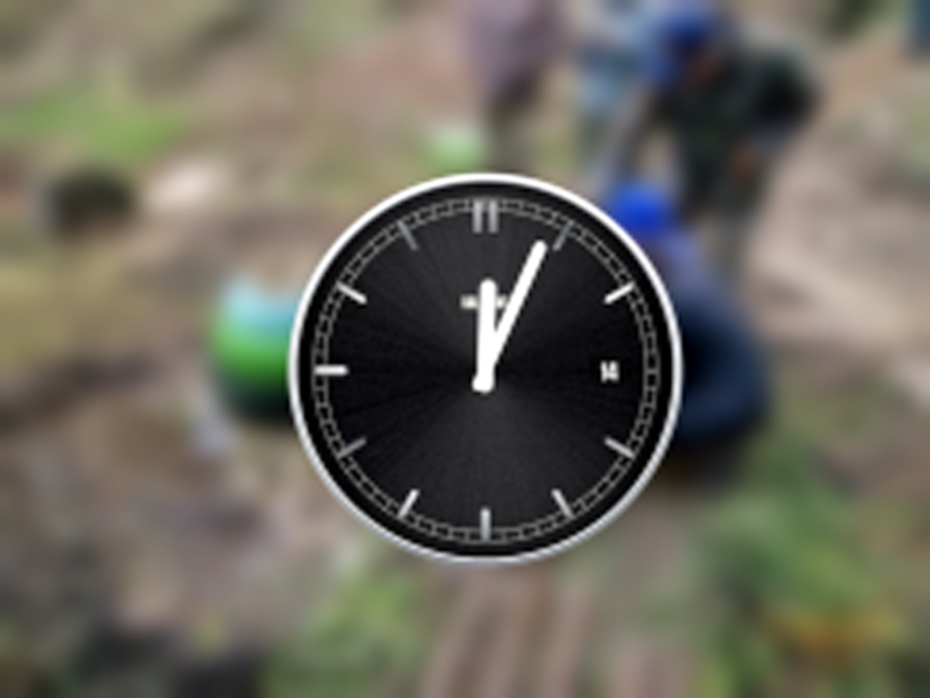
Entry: h=12 m=4
